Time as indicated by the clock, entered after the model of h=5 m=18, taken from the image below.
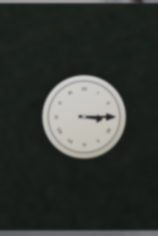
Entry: h=3 m=15
